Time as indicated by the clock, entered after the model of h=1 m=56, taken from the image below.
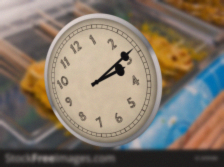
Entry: h=3 m=14
